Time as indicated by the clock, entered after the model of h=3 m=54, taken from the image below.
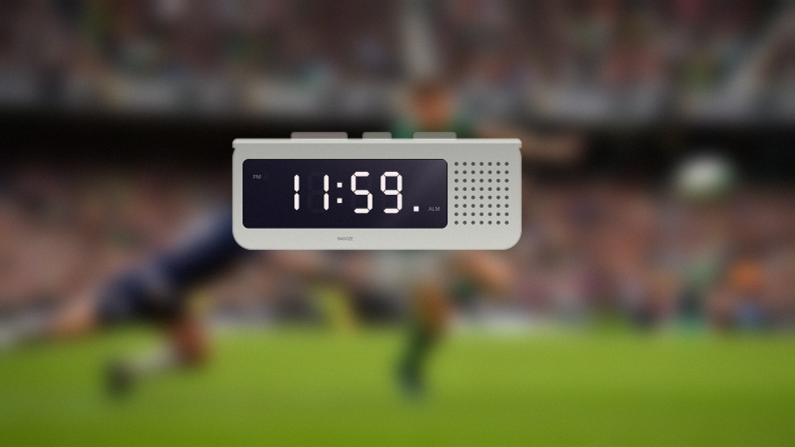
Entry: h=11 m=59
